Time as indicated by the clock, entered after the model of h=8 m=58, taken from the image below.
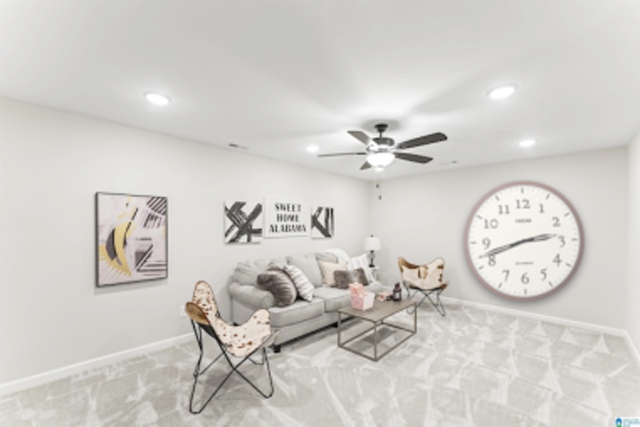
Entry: h=2 m=42
